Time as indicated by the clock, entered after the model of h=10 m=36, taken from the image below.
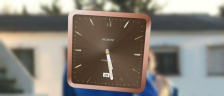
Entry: h=5 m=28
